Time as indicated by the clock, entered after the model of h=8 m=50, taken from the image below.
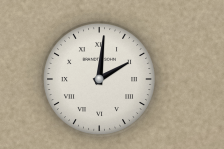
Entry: h=2 m=1
